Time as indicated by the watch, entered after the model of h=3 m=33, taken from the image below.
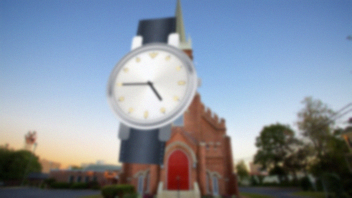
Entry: h=4 m=45
